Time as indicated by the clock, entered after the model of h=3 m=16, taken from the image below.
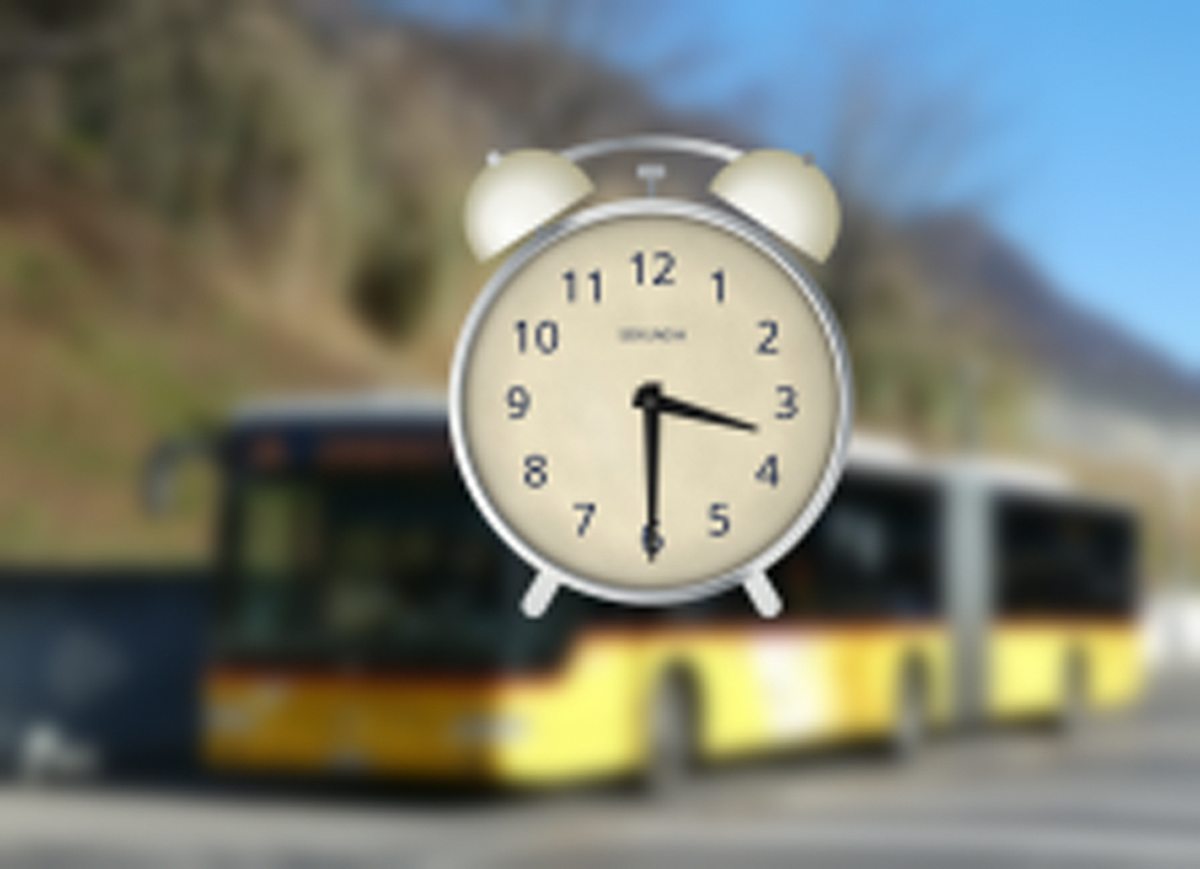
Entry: h=3 m=30
